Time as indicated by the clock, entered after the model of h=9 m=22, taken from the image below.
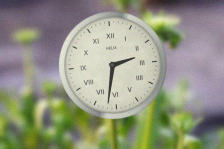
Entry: h=2 m=32
